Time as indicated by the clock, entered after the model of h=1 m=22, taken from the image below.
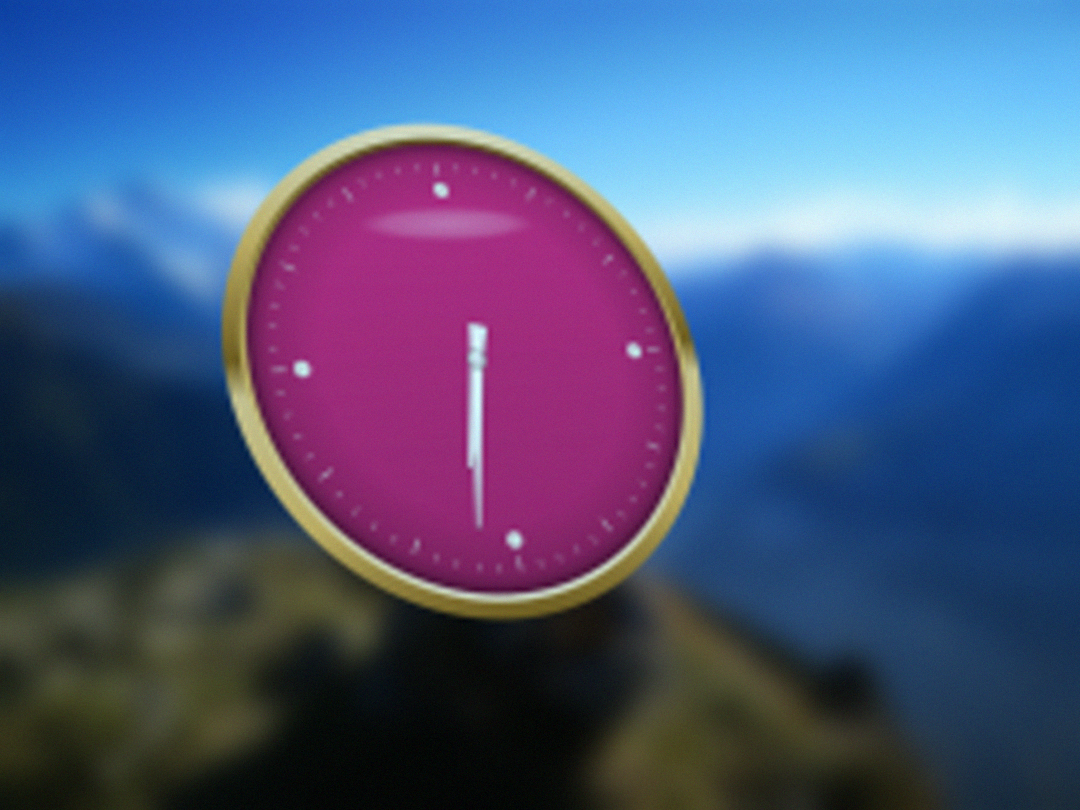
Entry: h=6 m=32
